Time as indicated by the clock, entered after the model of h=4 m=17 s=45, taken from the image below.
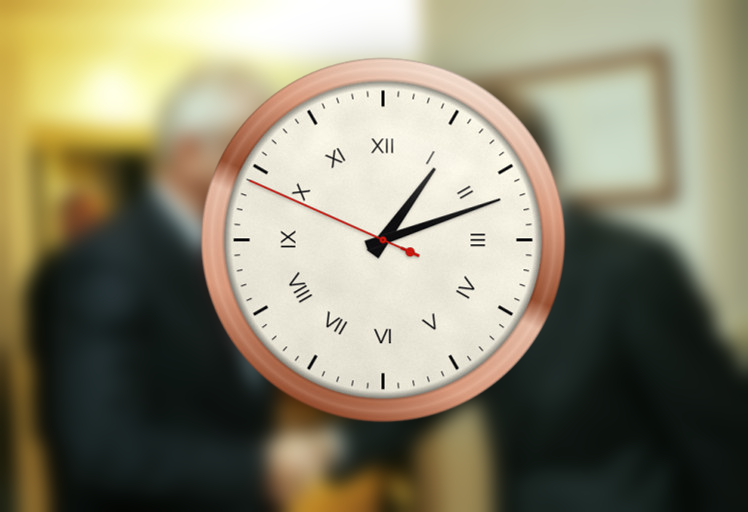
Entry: h=1 m=11 s=49
